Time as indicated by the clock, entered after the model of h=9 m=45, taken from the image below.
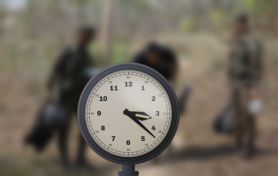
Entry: h=3 m=22
